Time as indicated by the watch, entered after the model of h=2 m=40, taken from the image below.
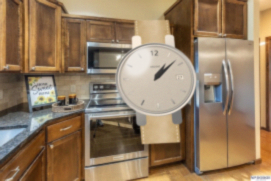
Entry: h=1 m=8
